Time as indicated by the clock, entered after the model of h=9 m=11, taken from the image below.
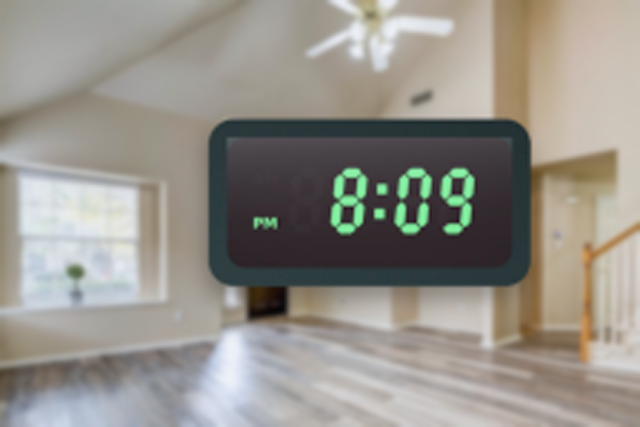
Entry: h=8 m=9
